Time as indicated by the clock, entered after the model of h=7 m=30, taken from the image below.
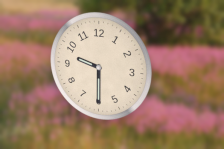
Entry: h=9 m=30
